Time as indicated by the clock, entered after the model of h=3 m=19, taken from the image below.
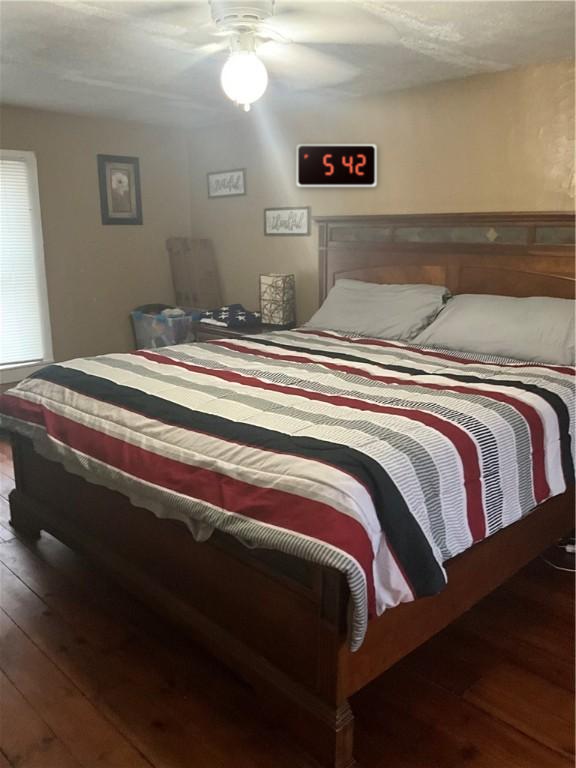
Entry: h=5 m=42
